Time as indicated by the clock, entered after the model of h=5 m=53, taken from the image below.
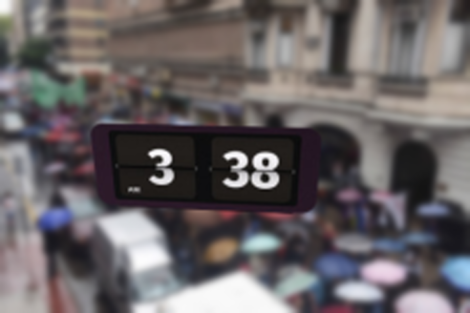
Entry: h=3 m=38
